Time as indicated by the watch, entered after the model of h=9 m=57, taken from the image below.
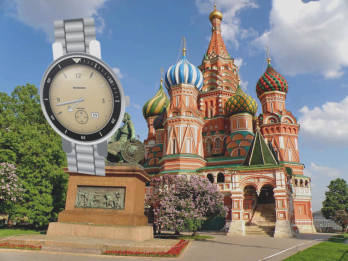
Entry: h=7 m=43
